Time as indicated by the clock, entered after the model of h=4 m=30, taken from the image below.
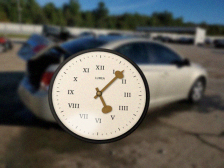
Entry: h=5 m=7
